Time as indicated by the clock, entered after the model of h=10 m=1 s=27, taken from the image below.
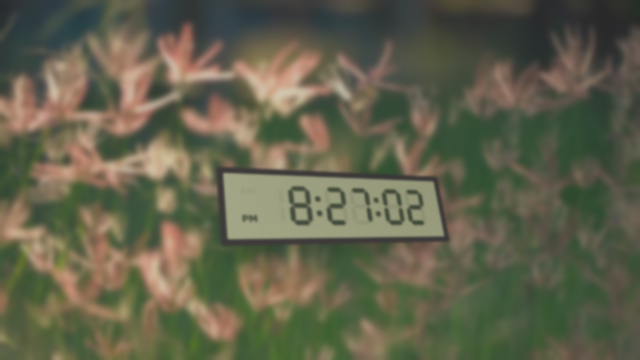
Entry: h=8 m=27 s=2
